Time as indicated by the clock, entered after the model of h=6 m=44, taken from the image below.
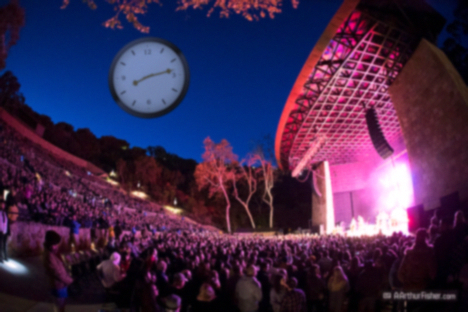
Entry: h=8 m=13
